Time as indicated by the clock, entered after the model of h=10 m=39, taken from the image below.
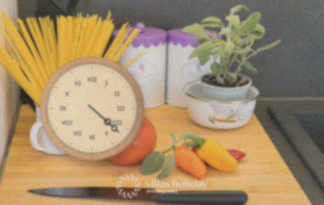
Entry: h=4 m=22
